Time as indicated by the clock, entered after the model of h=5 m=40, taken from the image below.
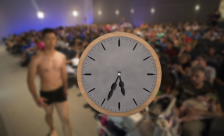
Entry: h=5 m=34
